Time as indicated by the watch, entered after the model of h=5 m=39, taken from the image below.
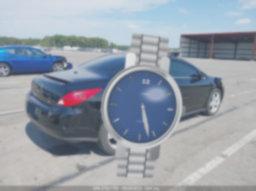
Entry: h=5 m=27
